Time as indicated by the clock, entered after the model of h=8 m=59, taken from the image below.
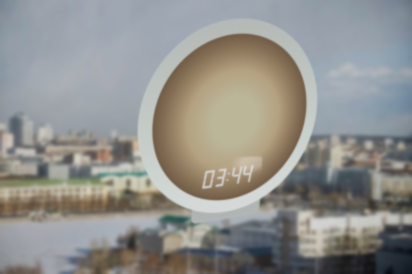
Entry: h=3 m=44
